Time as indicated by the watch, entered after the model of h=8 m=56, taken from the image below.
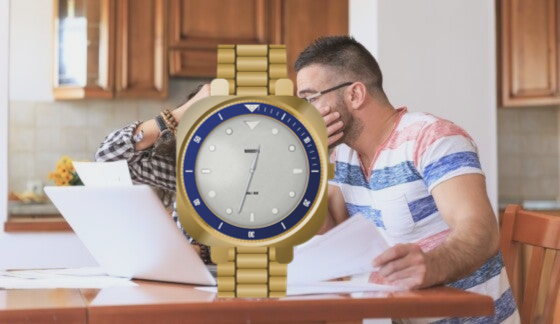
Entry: h=12 m=33
